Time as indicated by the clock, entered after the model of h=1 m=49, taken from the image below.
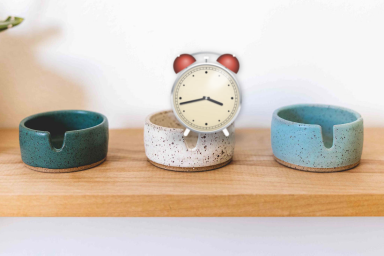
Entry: h=3 m=43
